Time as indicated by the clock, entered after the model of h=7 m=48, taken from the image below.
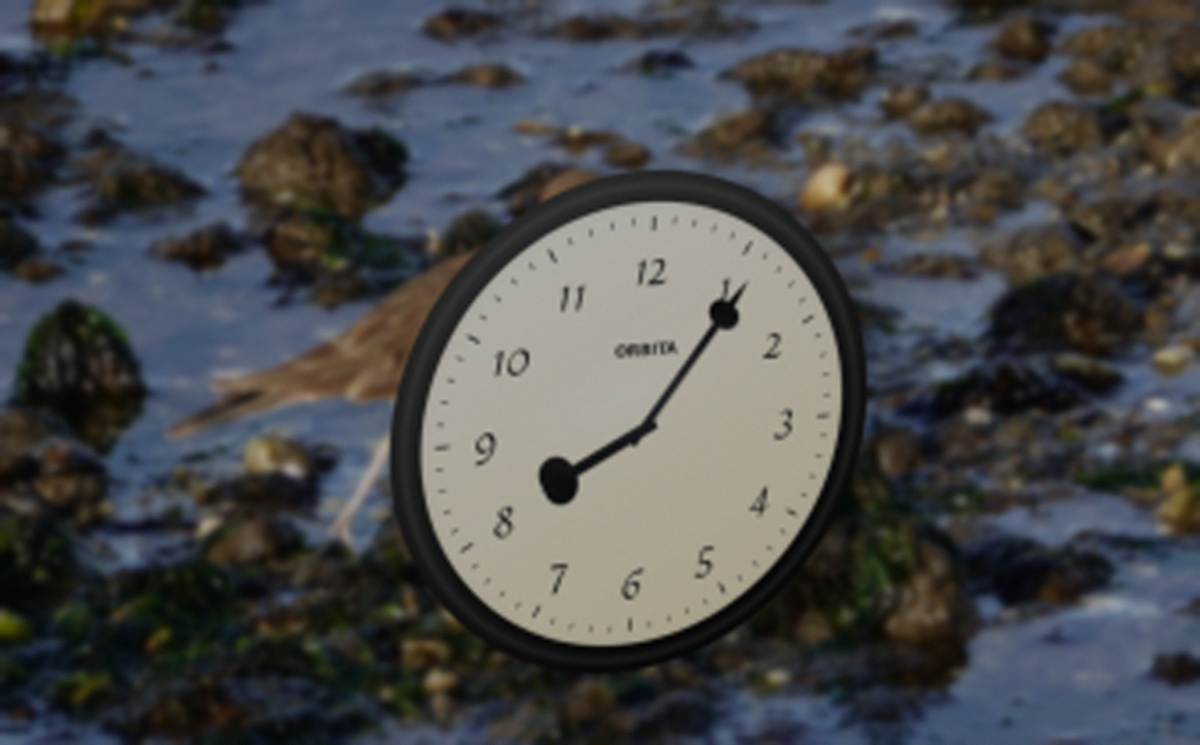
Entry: h=8 m=6
